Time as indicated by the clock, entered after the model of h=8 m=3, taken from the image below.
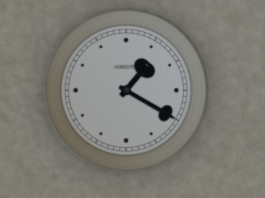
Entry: h=1 m=20
